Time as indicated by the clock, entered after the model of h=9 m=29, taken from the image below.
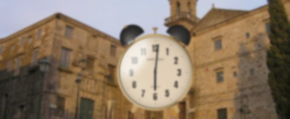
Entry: h=6 m=1
